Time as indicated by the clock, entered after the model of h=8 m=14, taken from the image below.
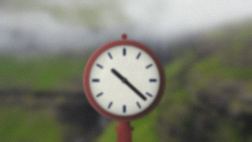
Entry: h=10 m=22
